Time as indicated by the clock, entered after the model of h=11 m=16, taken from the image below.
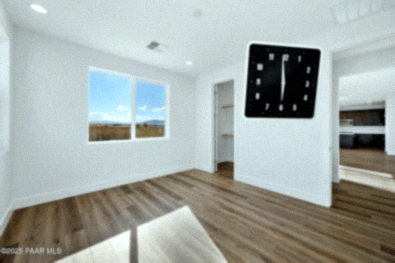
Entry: h=5 m=59
